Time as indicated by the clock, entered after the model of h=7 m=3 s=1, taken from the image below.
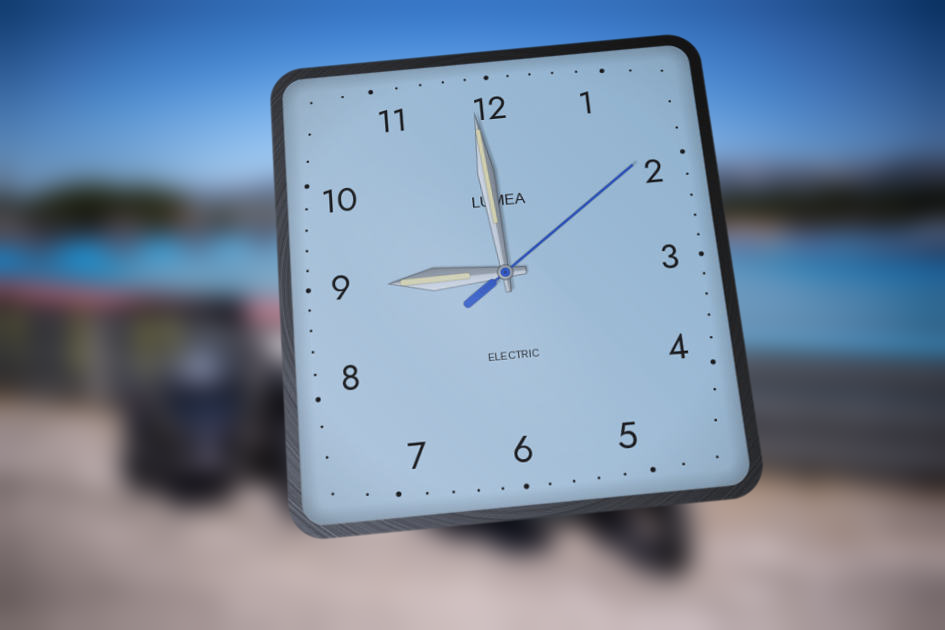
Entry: h=8 m=59 s=9
